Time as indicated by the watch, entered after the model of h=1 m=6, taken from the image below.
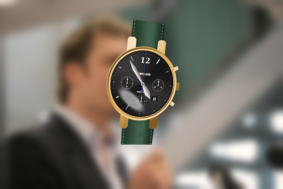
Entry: h=4 m=54
